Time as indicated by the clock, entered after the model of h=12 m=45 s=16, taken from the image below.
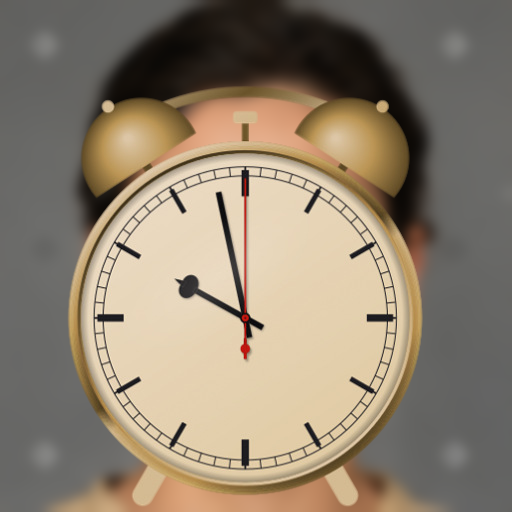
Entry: h=9 m=58 s=0
